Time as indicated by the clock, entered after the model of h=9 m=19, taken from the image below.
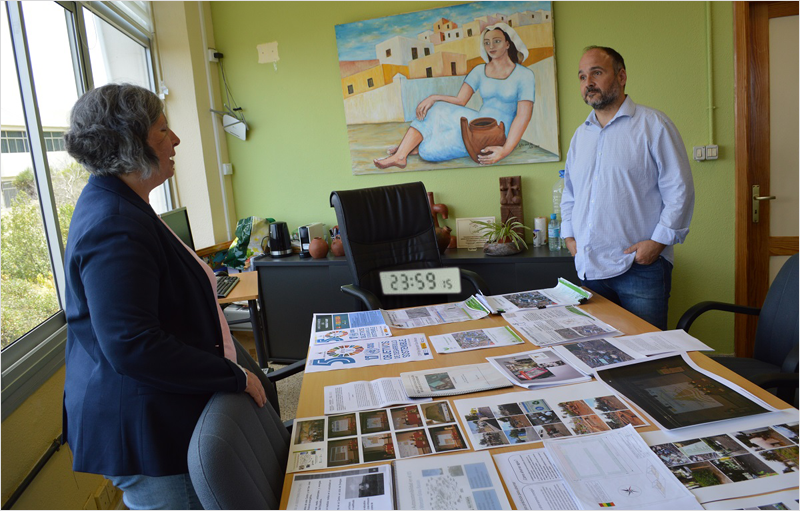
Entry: h=23 m=59
